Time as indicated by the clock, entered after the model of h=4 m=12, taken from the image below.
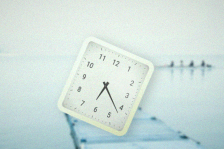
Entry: h=6 m=22
